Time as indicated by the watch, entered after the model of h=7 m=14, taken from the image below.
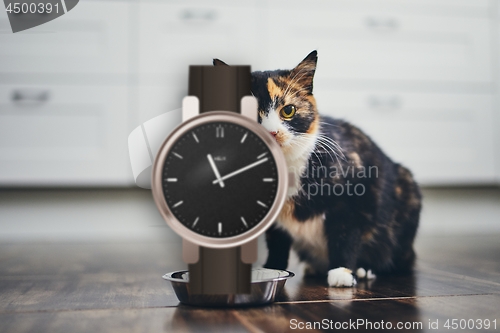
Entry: h=11 m=11
